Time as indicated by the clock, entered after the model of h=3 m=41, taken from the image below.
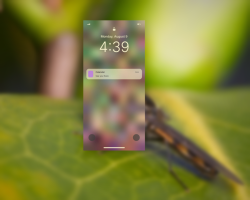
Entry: h=4 m=39
